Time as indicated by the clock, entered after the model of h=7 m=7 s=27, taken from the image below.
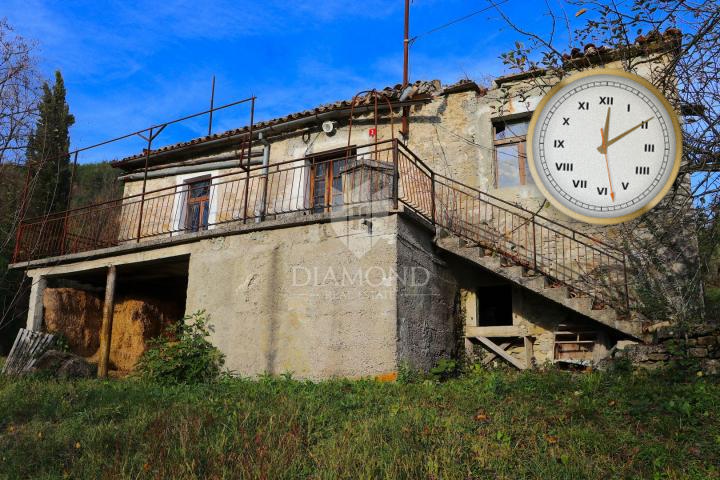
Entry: h=12 m=9 s=28
